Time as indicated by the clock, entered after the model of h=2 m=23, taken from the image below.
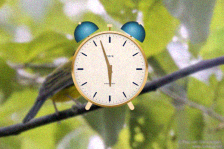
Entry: h=5 m=57
